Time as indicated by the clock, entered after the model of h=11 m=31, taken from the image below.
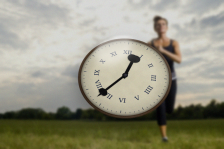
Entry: h=12 m=37
